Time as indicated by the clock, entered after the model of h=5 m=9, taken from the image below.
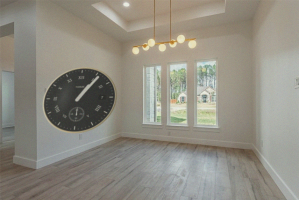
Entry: h=1 m=6
